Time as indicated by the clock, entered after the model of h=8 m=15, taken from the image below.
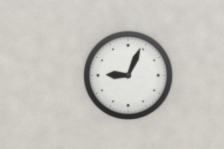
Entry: h=9 m=4
